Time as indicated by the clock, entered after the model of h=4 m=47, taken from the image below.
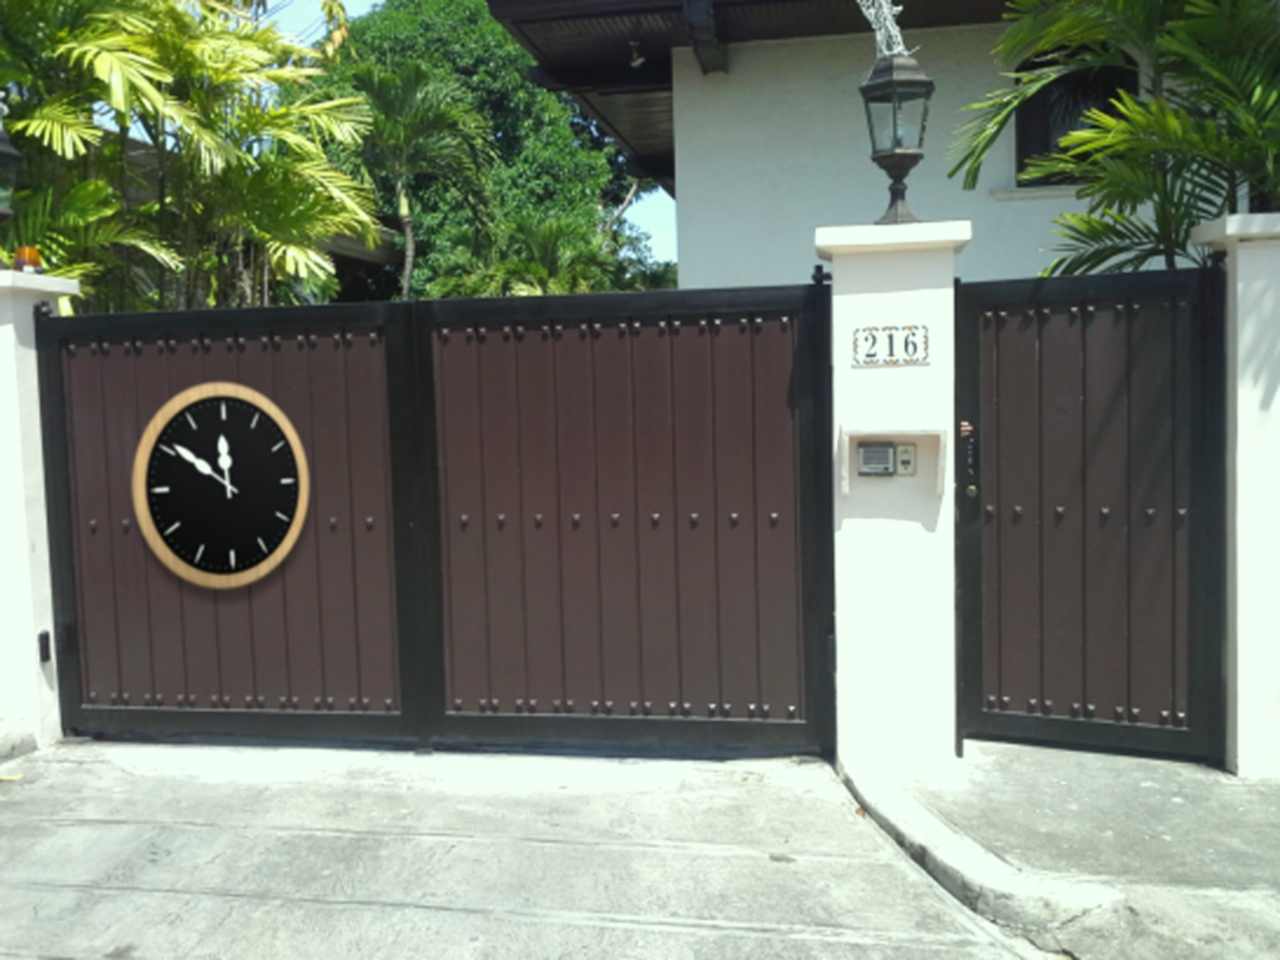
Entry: h=11 m=51
